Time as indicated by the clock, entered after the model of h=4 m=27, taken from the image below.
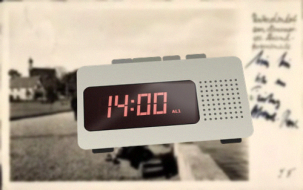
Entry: h=14 m=0
